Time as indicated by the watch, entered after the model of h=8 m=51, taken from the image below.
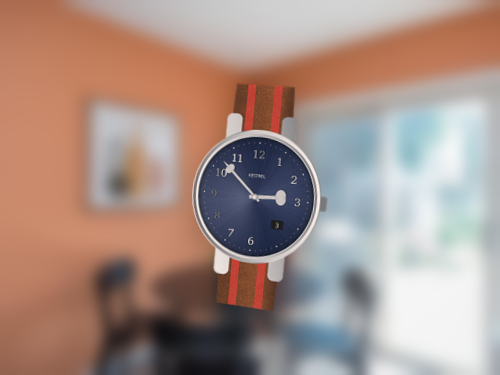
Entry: h=2 m=52
